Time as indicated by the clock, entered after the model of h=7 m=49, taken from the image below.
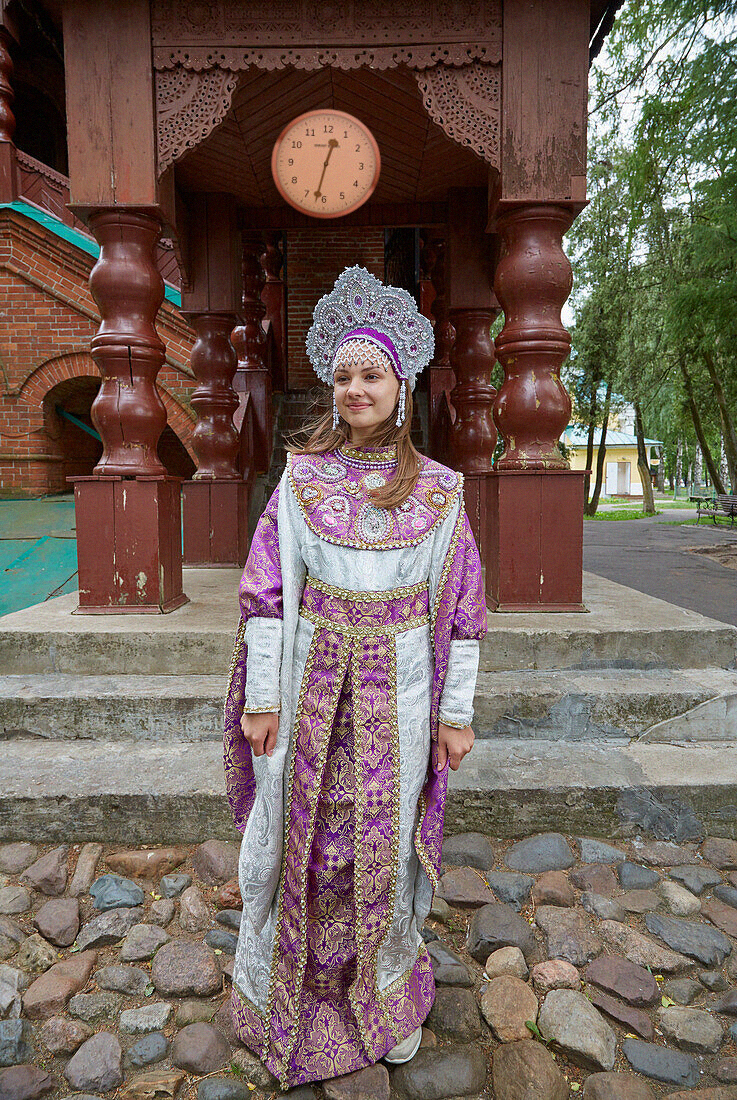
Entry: h=12 m=32
